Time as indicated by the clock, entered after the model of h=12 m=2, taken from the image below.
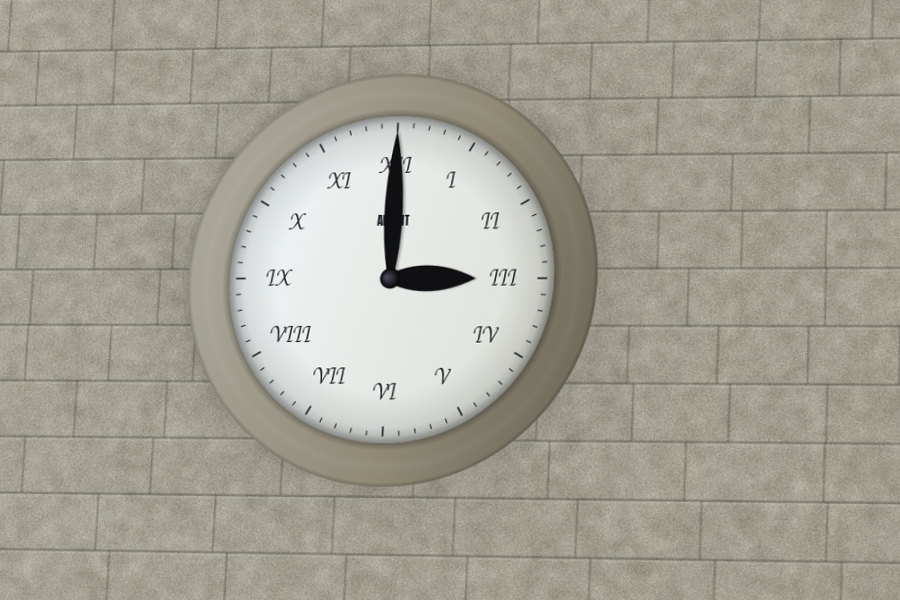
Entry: h=3 m=0
